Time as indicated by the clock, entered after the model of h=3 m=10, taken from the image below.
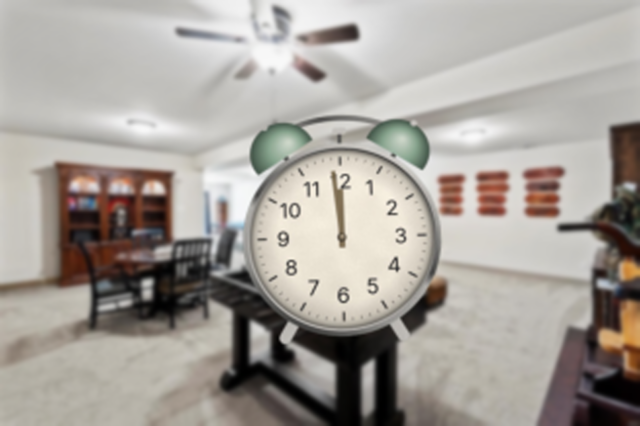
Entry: h=11 m=59
